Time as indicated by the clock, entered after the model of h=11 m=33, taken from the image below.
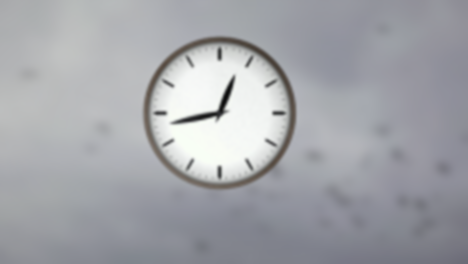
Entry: h=12 m=43
